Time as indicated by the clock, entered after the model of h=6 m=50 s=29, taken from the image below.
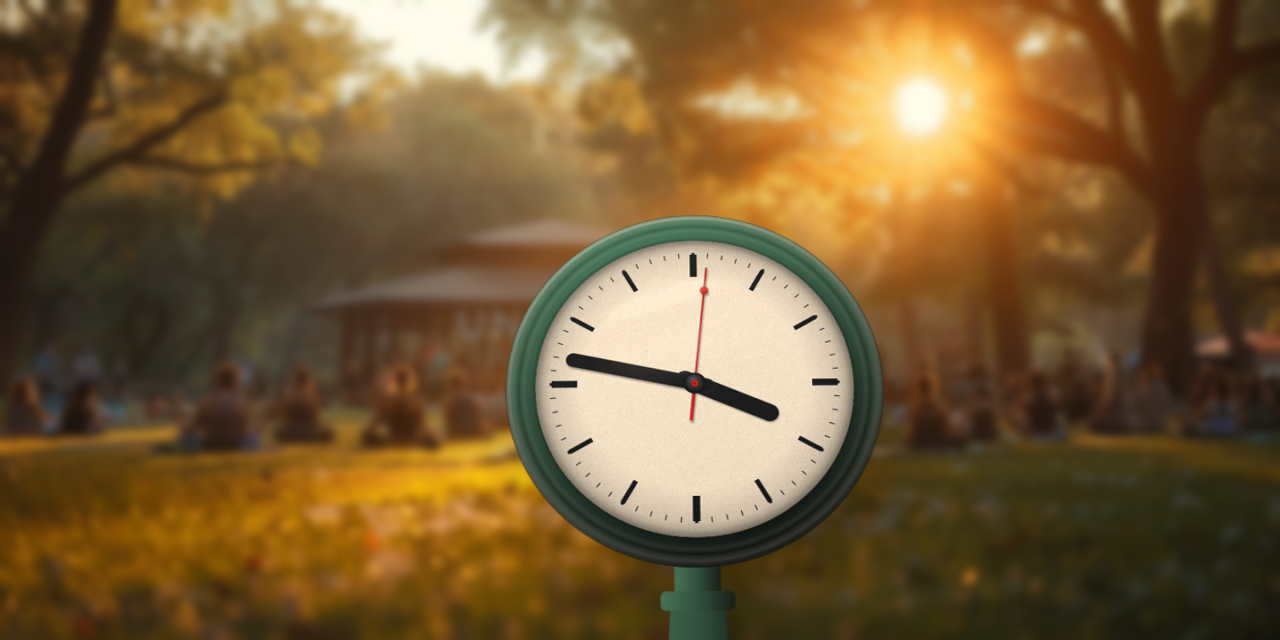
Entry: h=3 m=47 s=1
